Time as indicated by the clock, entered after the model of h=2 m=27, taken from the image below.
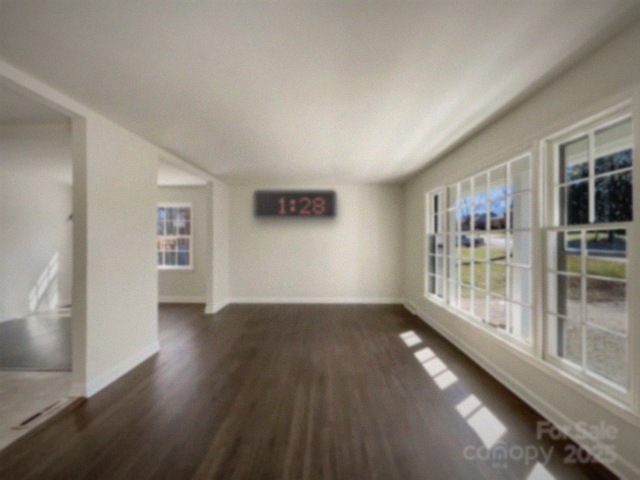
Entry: h=1 m=28
